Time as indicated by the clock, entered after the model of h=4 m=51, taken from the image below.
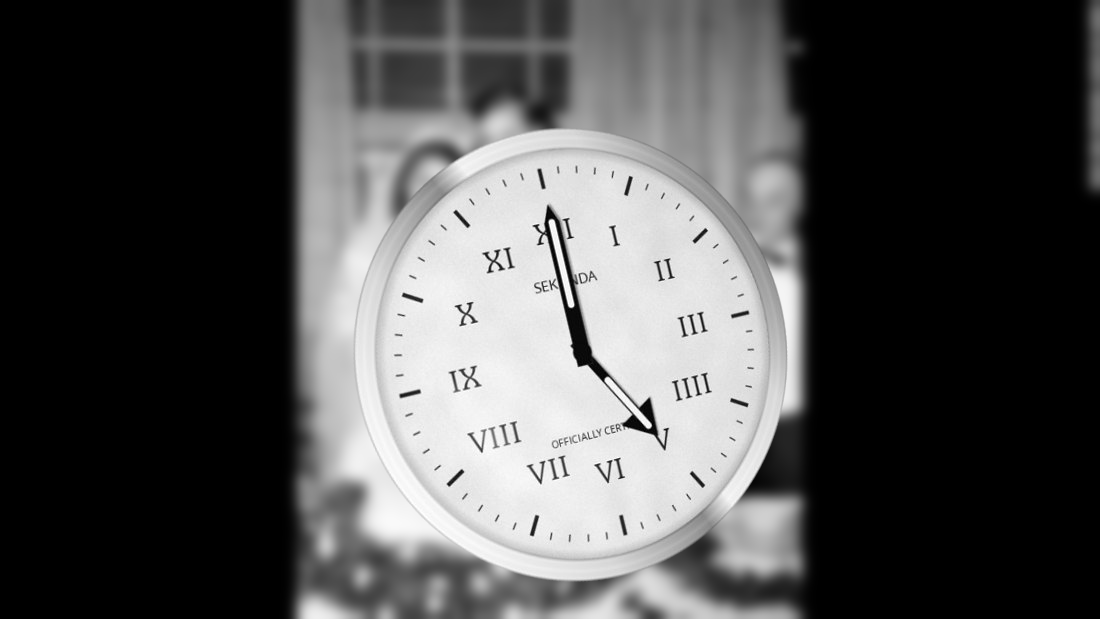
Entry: h=5 m=0
